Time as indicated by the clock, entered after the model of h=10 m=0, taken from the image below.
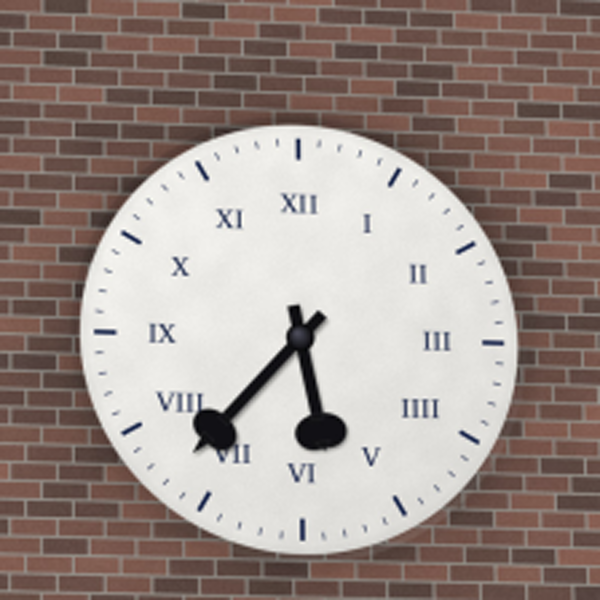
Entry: h=5 m=37
